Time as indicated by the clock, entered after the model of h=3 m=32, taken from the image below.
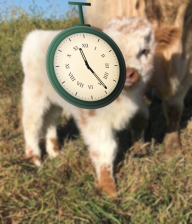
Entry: h=11 m=24
